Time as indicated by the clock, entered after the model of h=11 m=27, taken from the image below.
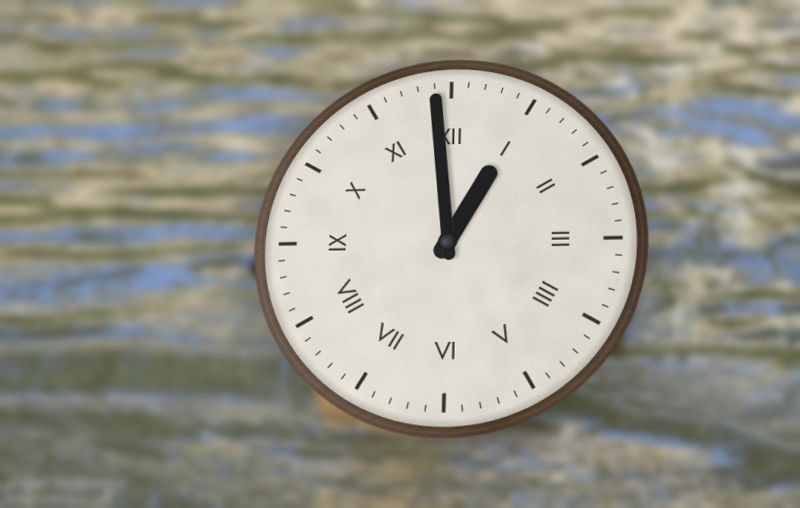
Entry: h=12 m=59
